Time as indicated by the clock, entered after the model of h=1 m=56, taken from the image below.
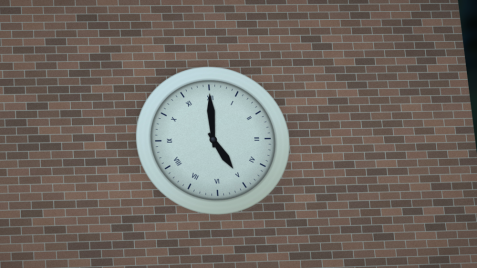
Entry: h=5 m=0
